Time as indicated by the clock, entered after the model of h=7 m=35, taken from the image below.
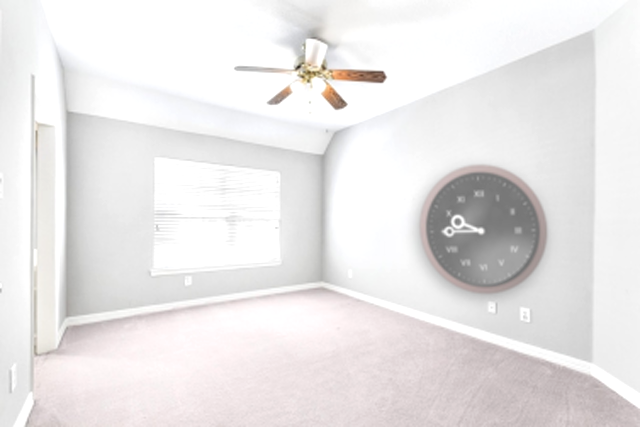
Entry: h=9 m=45
